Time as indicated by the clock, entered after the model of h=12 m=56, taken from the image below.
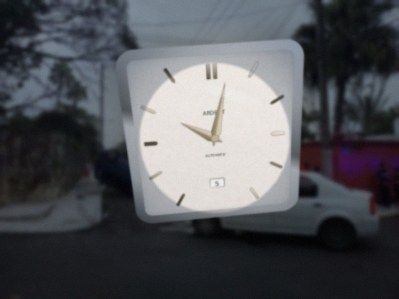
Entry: h=10 m=2
